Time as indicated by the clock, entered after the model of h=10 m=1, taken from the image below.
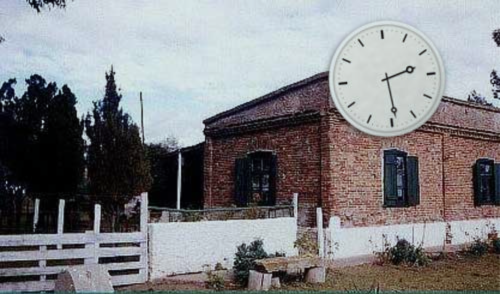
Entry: h=2 m=29
